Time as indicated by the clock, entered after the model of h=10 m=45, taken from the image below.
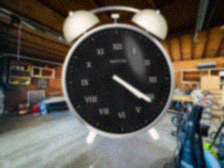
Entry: h=4 m=21
